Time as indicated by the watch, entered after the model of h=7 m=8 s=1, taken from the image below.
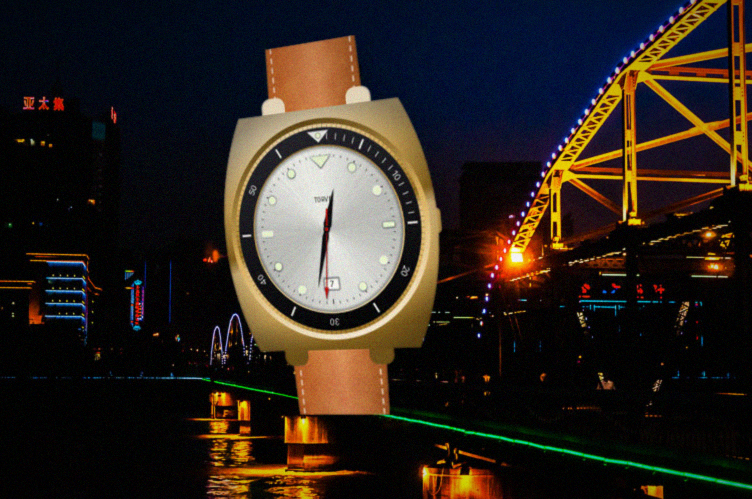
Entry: h=12 m=32 s=31
